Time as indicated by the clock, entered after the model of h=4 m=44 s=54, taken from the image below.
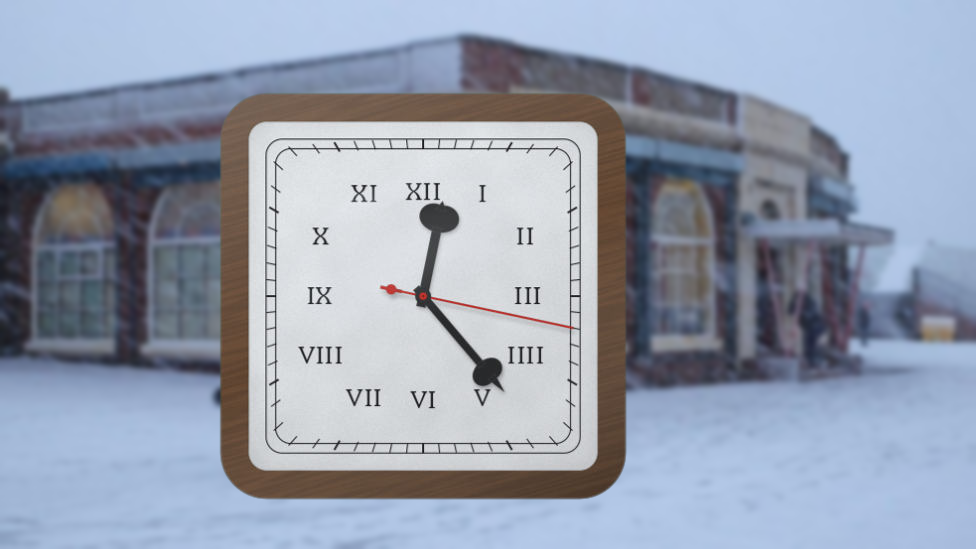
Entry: h=12 m=23 s=17
